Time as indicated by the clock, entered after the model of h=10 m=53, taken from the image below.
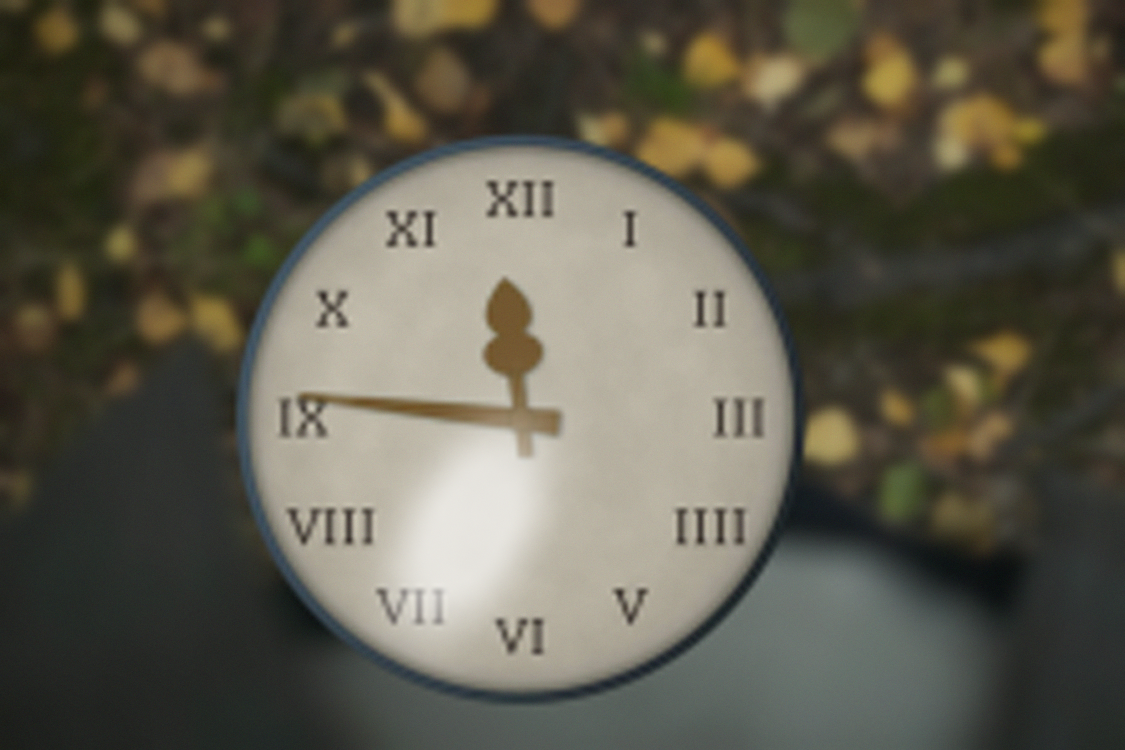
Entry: h=11 m=46
